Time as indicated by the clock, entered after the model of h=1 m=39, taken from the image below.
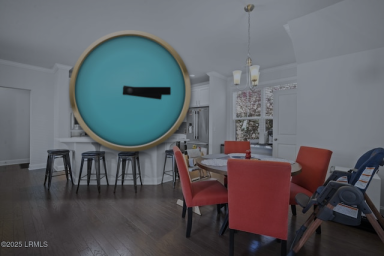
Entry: h=3 m=15
